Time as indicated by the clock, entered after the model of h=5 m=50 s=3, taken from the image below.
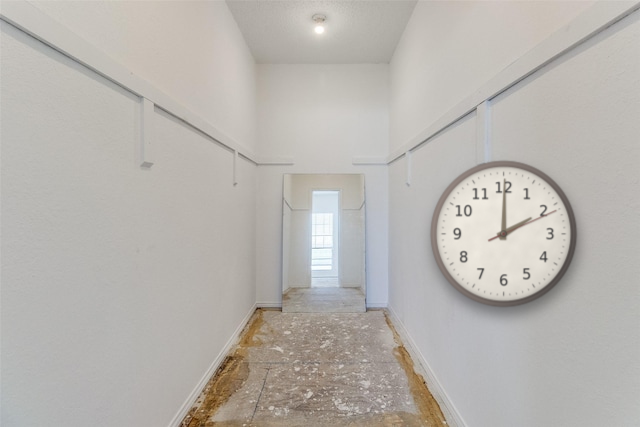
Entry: h=2 m=0 s=11
